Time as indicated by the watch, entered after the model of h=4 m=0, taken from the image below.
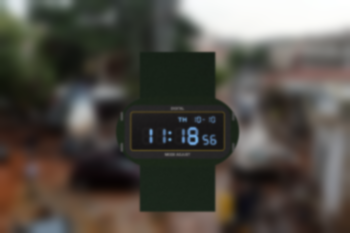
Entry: h=11 m=18
